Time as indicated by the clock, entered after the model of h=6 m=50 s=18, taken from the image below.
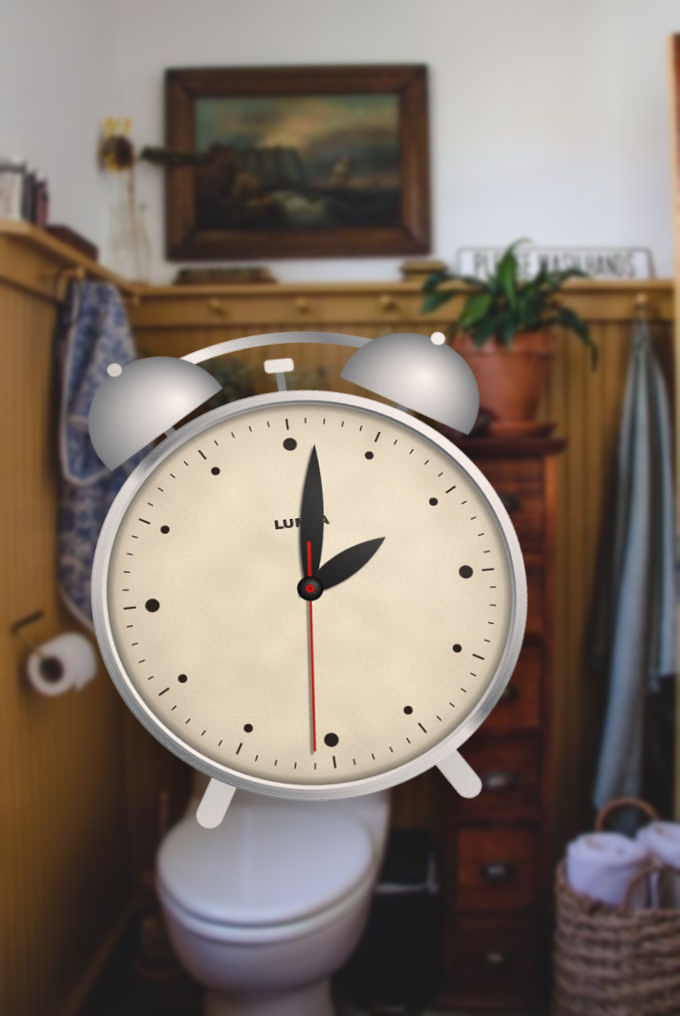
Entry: h=2 m=1 s=31
